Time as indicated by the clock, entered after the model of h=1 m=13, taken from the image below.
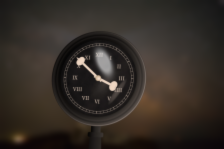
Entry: h=3 m=52
